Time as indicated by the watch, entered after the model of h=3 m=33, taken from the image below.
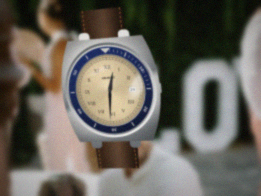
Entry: h=12 m=31
